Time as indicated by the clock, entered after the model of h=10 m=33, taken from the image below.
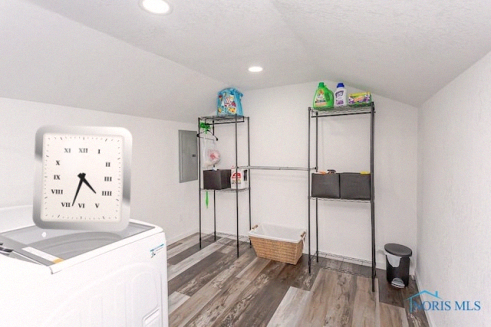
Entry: h=4 m=33
